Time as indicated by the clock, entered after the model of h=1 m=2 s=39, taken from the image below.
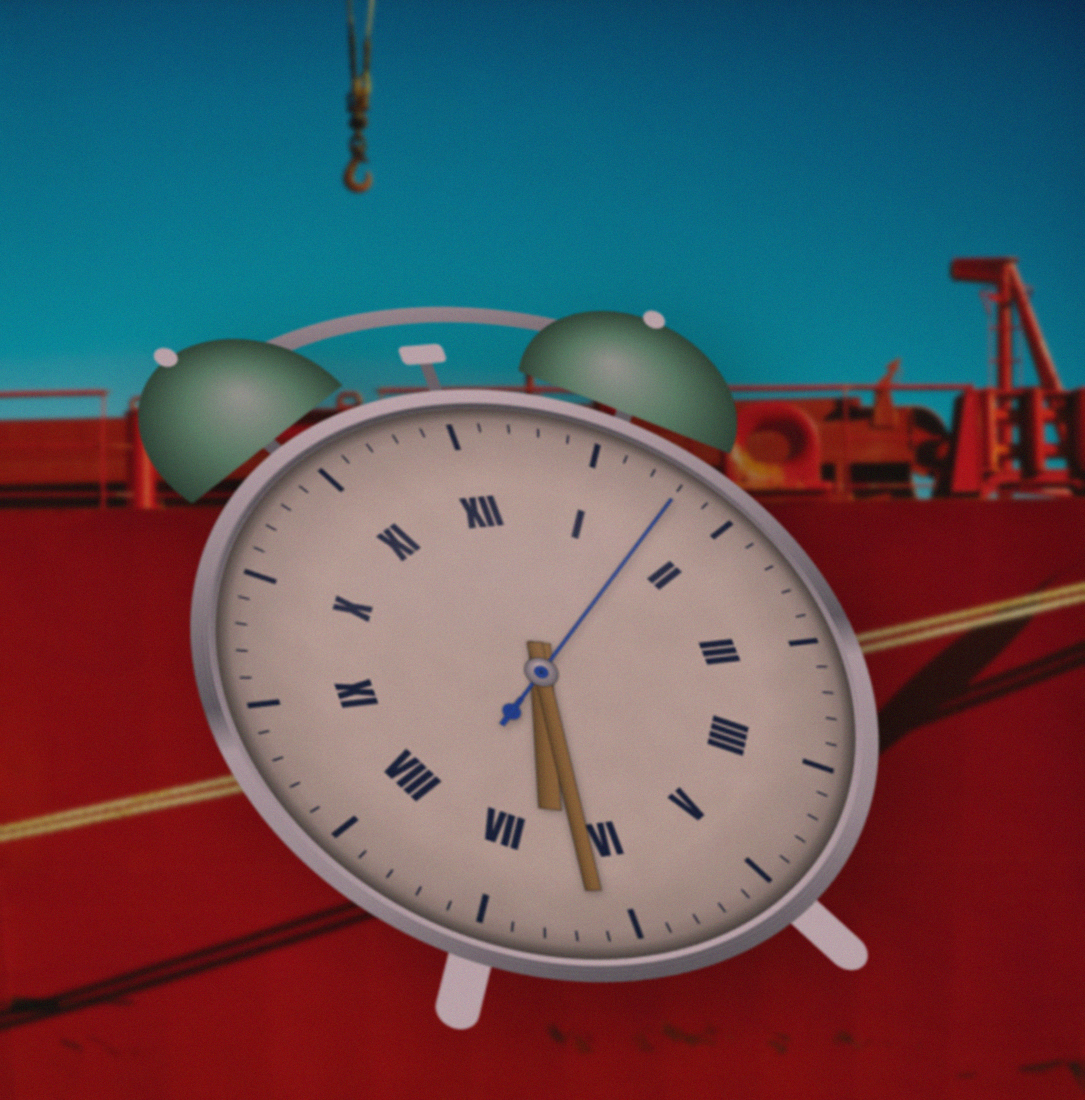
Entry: h=6 m=31 s=8
